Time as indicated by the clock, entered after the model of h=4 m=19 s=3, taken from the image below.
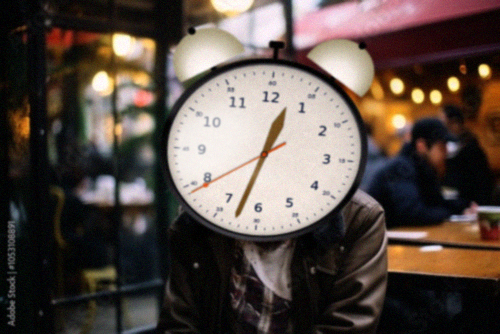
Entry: h=12 m=32 s=39
